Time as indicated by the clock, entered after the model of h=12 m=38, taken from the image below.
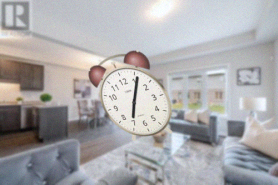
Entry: h=7 m=6
